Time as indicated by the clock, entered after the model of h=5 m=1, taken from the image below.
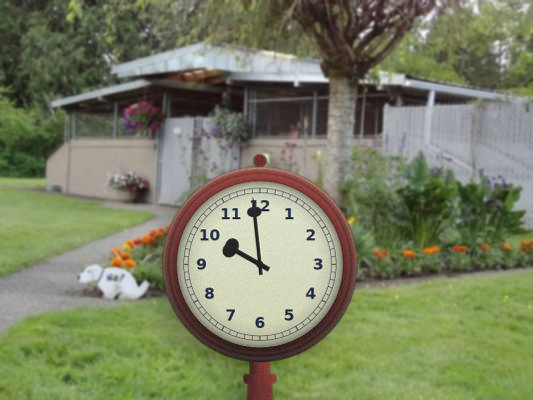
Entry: h=9 m=59
